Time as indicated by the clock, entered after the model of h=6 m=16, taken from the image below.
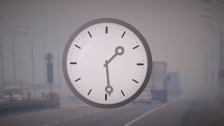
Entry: h=1 m=29
